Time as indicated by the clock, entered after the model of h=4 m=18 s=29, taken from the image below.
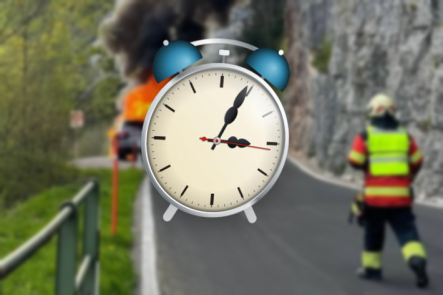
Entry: h=3 m=4 s=16
